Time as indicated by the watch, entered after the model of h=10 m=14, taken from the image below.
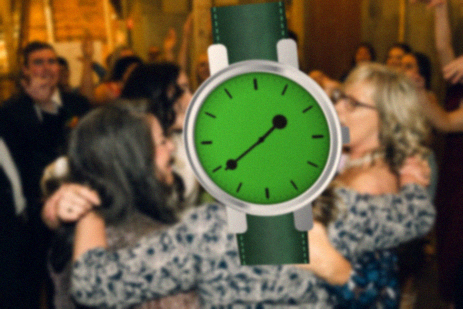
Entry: h=1 m=39
